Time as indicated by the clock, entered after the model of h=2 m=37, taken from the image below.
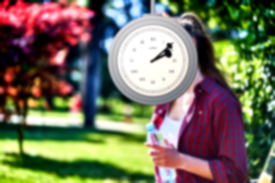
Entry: h=2 m=8
